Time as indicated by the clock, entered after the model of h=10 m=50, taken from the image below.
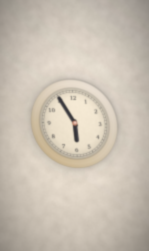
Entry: h=5 m=55
